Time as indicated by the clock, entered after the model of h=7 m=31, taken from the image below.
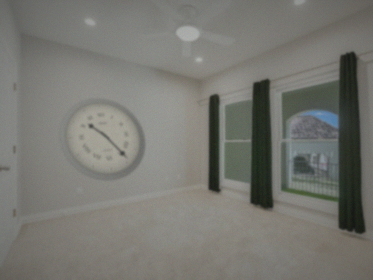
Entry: h=10 m=24
